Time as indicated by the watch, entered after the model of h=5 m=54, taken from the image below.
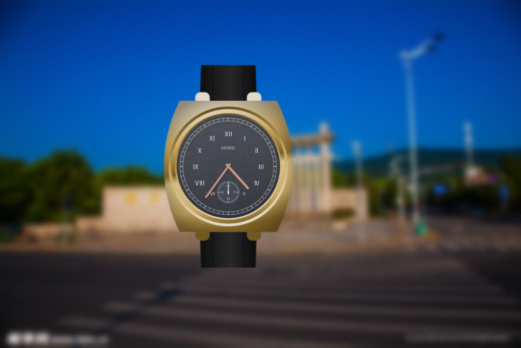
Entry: h=4 m=36
